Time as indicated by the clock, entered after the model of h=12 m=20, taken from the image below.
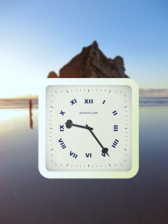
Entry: h=9 m=24
